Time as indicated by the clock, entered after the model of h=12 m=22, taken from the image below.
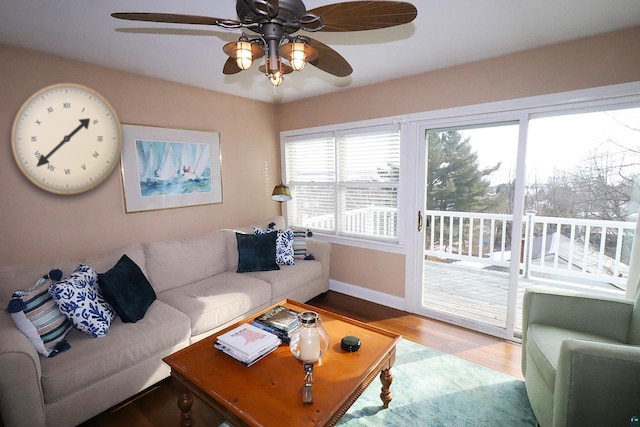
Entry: h=1 m=38
